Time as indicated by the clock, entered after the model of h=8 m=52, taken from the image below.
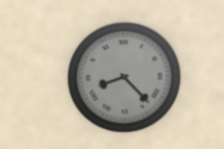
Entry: h=8 m=23
